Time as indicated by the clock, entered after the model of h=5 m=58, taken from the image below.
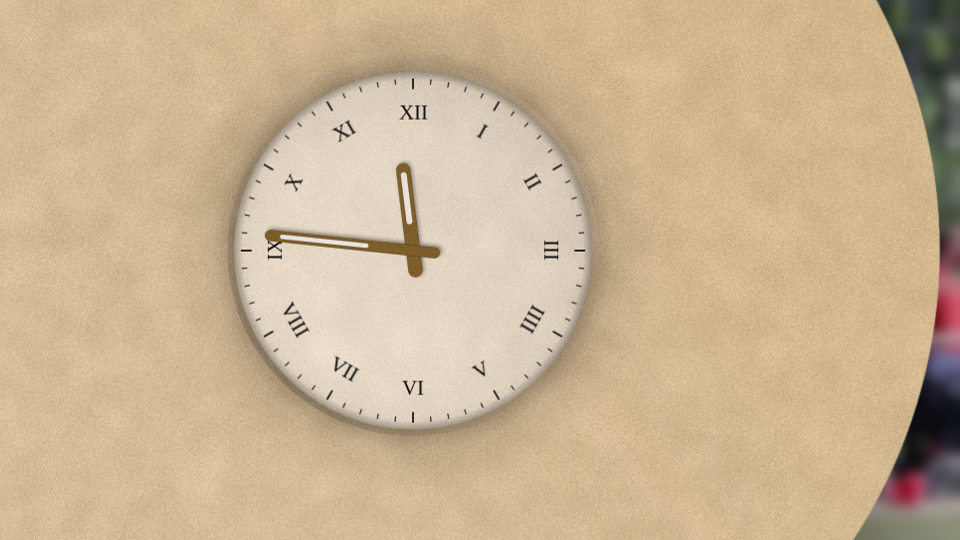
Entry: h=11 m=46
